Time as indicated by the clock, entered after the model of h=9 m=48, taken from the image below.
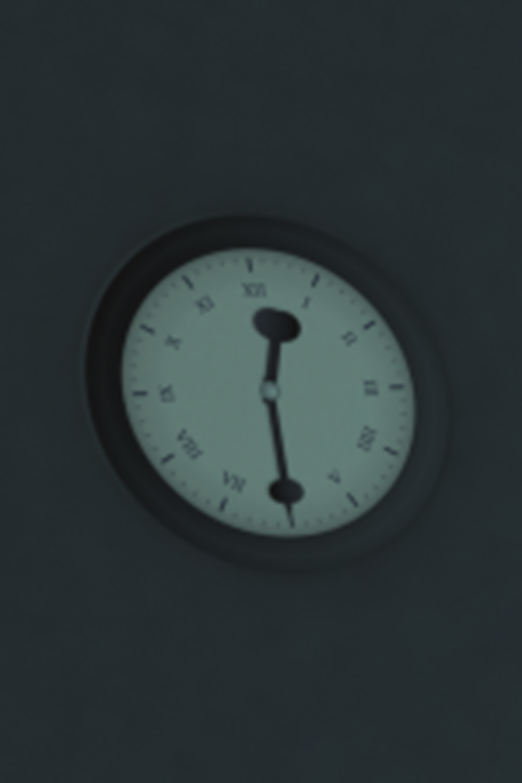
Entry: h=12 m=30
